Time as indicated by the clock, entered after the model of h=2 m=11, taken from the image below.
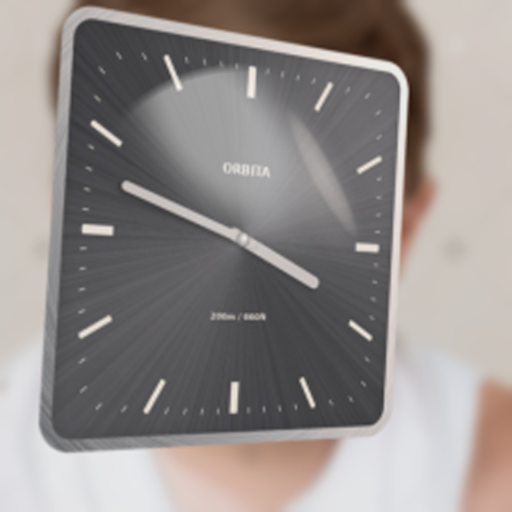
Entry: h=3 m=48
